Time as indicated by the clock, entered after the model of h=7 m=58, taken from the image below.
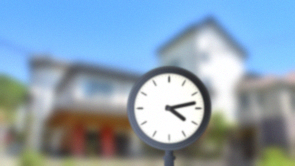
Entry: h=4 m=13
